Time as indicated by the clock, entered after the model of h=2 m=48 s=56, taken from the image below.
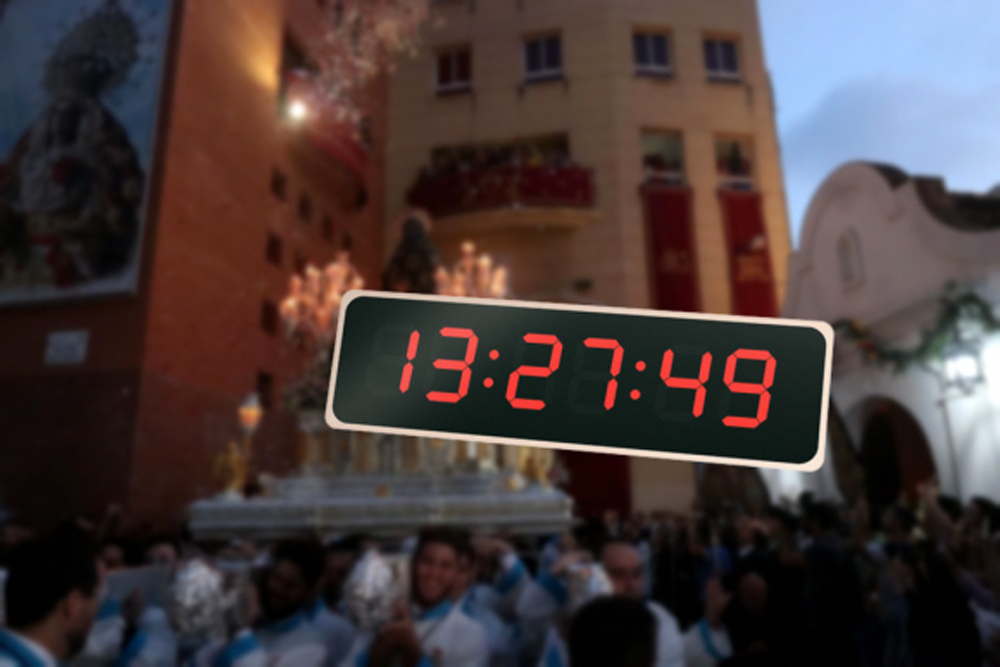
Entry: h=13 m=27 s=49
